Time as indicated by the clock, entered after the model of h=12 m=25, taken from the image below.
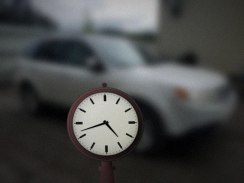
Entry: h=4 m=42
